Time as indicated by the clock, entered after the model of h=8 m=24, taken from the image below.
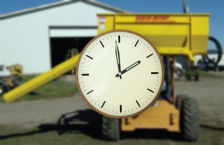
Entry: h=1 m=59
